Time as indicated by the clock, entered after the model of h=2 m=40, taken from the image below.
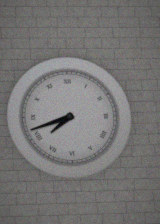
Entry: h=7 m=42
